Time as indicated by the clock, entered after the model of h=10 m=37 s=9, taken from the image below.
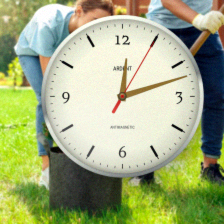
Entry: h=12 m=12 s=5
